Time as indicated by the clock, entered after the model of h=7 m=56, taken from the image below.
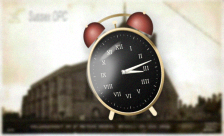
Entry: h=3 m=13
